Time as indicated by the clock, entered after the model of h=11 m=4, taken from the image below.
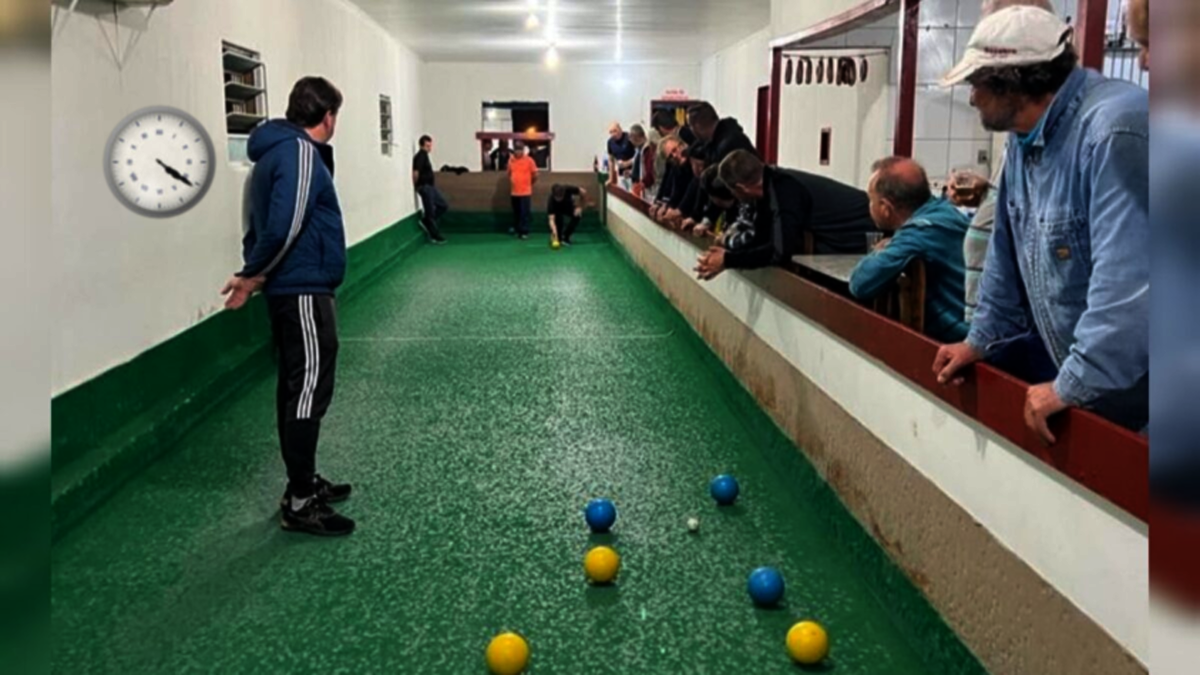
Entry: h=4 m=21
